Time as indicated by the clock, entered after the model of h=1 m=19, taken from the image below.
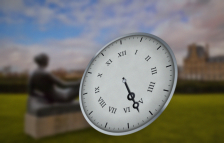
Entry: h=5 m=27
